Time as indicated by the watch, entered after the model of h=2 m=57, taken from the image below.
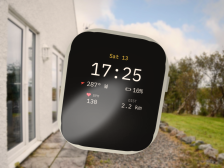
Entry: h=17 m=25
